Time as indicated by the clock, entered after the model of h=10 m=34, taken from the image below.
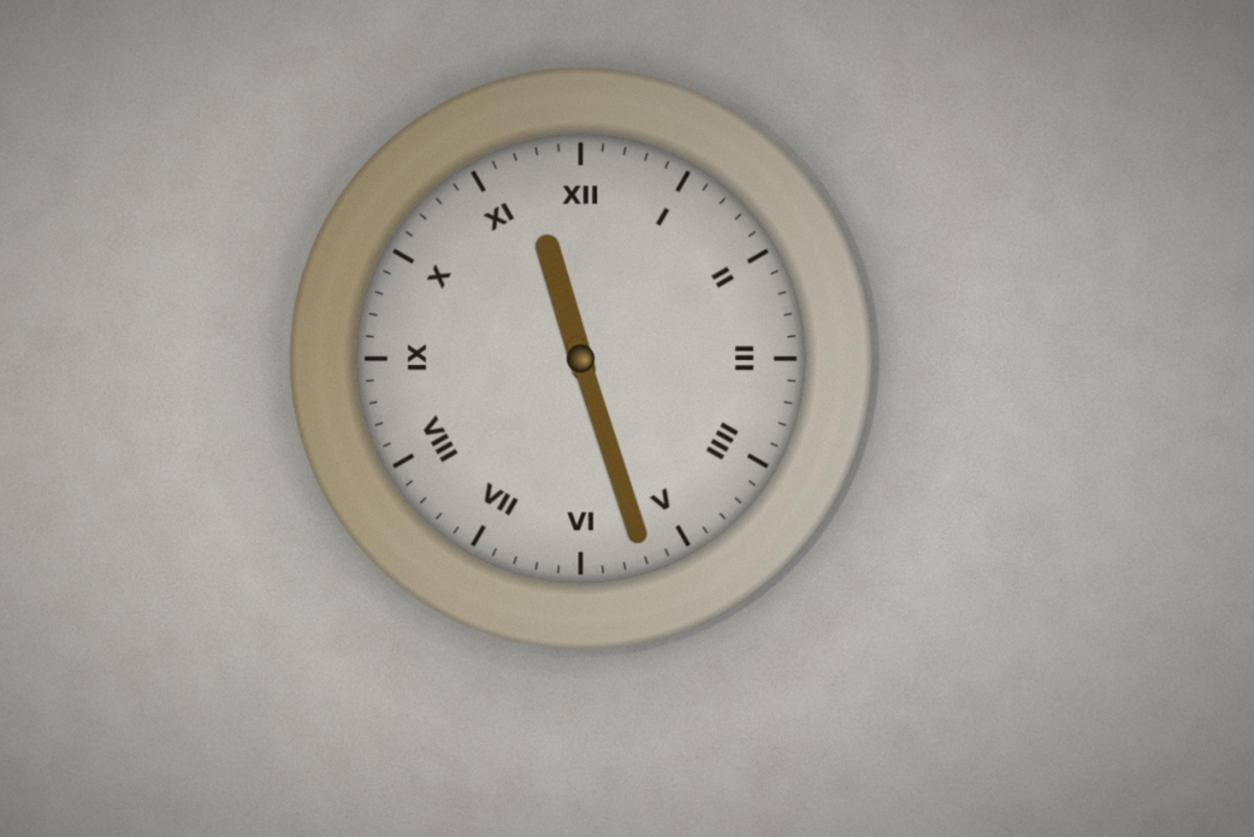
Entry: h=11 m=27
